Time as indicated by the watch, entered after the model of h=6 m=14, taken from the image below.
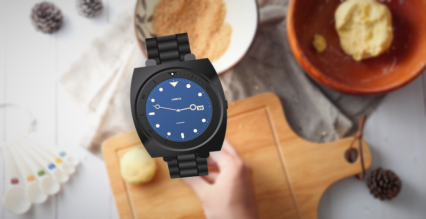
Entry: h=2 m=48
